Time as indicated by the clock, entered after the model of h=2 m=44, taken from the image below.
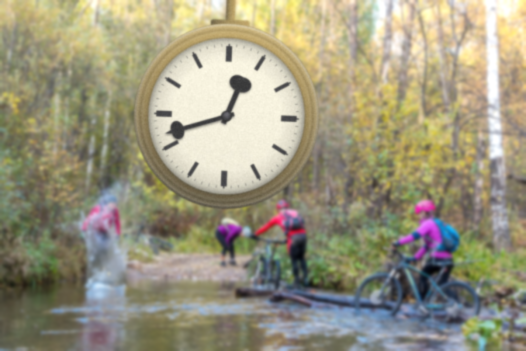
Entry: h=12 m=42
